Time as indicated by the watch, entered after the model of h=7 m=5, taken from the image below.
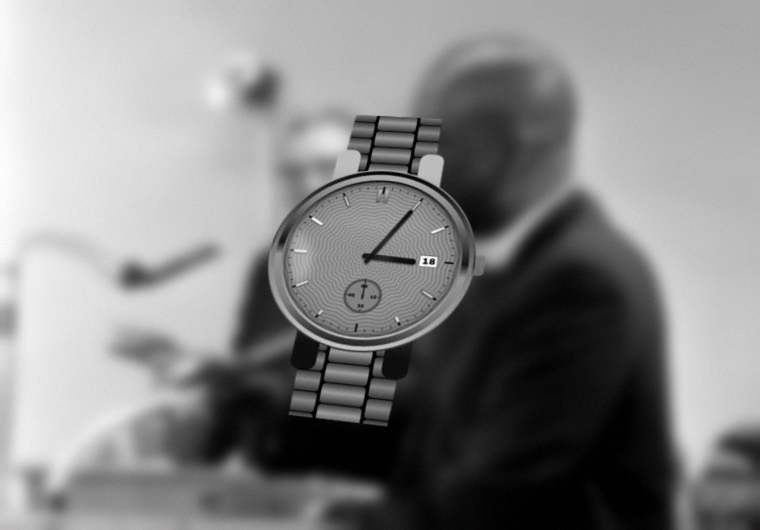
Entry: h=3 m=5
